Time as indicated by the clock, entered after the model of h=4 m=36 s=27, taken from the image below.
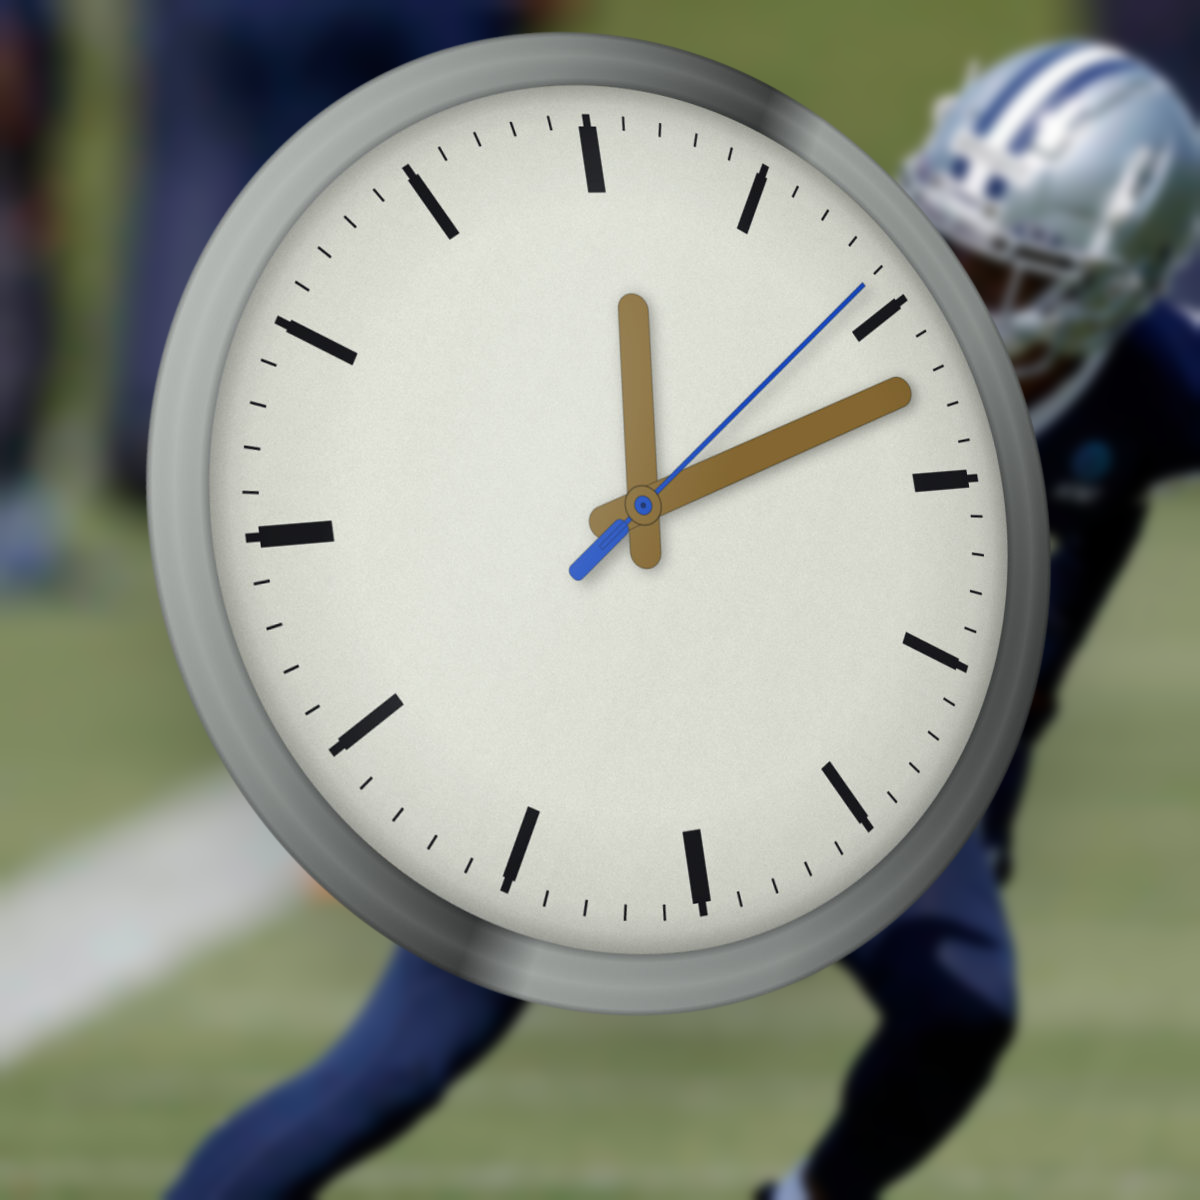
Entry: h=12 m=12 s=9
